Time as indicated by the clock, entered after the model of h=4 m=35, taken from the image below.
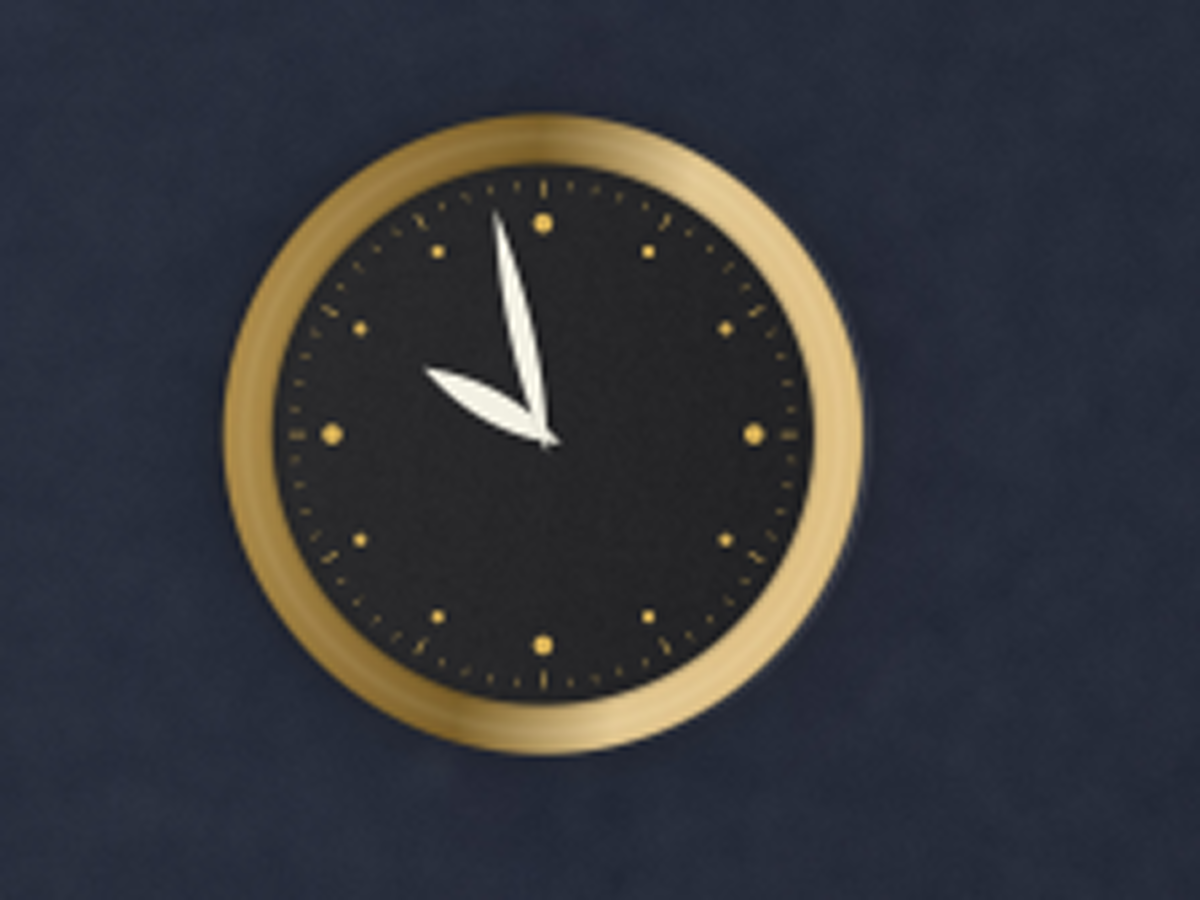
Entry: h=9 m=58
